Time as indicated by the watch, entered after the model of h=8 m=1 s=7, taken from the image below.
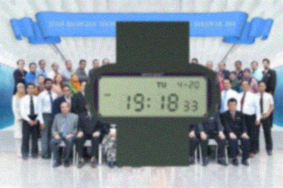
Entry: h=19 m=18 s=33
